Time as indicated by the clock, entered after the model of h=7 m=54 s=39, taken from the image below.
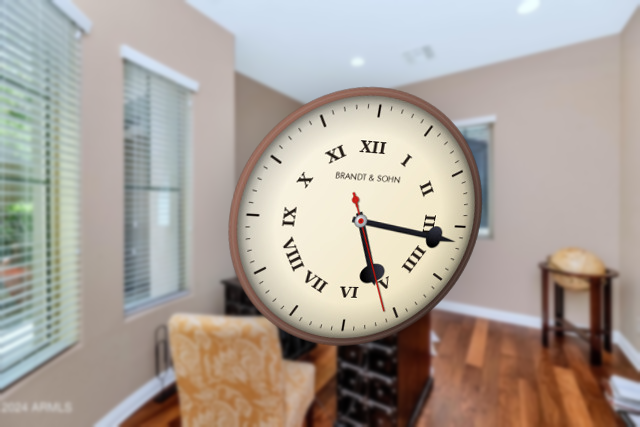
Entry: h=5 m=16 s=26
